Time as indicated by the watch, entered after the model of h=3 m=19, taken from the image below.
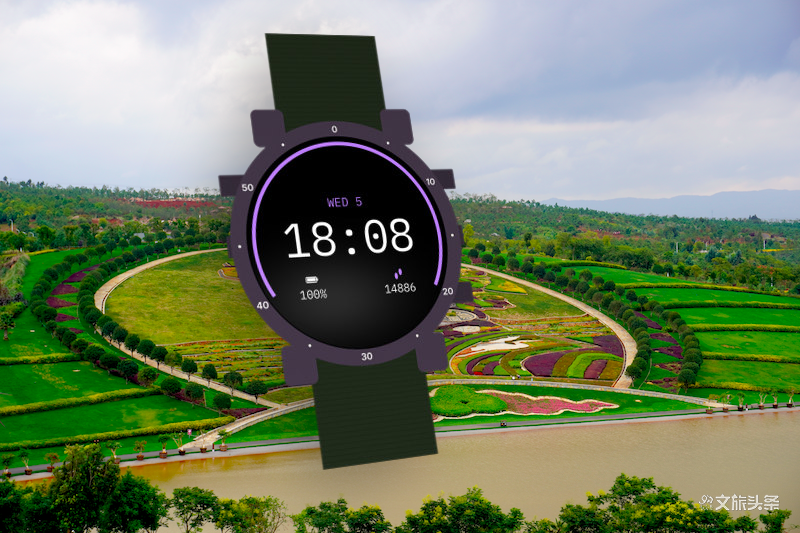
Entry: h=18 m=8
